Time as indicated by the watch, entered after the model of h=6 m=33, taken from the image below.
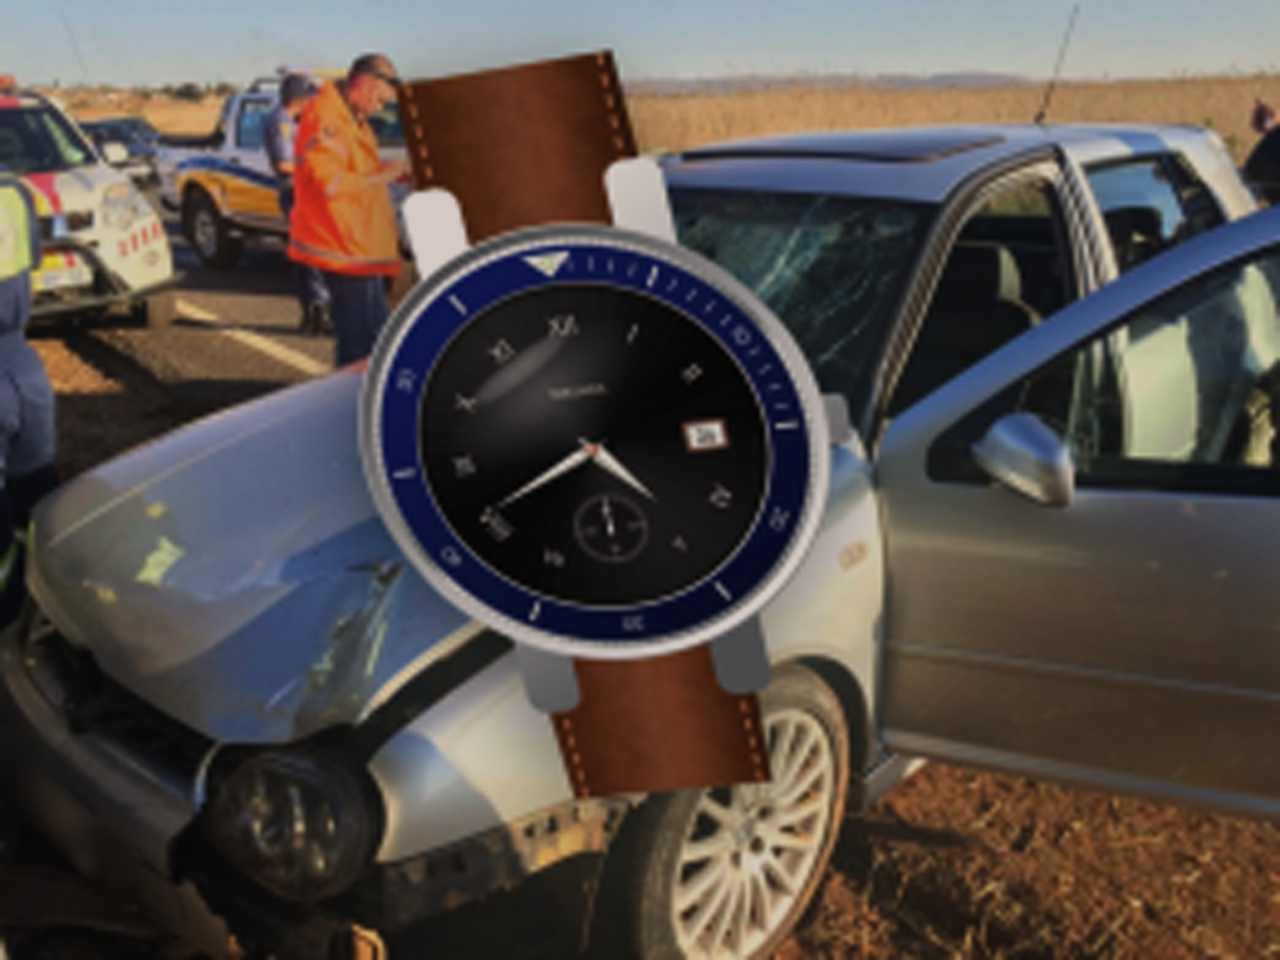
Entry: h=4 m=41
